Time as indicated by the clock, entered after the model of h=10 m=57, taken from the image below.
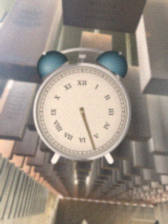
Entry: h=5 m=27
